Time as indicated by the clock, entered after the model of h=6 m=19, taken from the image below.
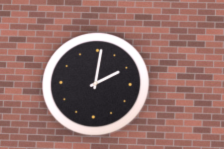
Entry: h=2 m=1
